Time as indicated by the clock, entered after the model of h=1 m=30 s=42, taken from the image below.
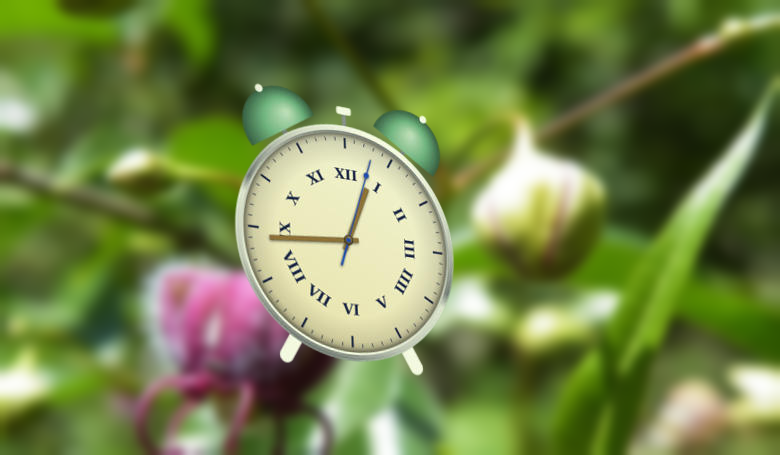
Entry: h=12 m=44 s=3
